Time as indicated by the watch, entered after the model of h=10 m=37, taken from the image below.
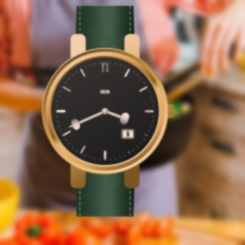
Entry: h=3 m=41
